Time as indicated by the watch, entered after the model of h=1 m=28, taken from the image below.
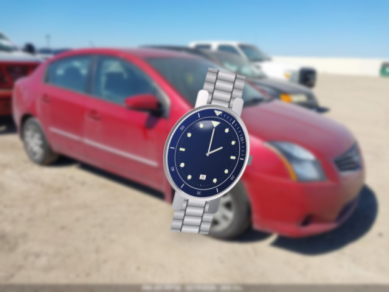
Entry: h=2 m=0
